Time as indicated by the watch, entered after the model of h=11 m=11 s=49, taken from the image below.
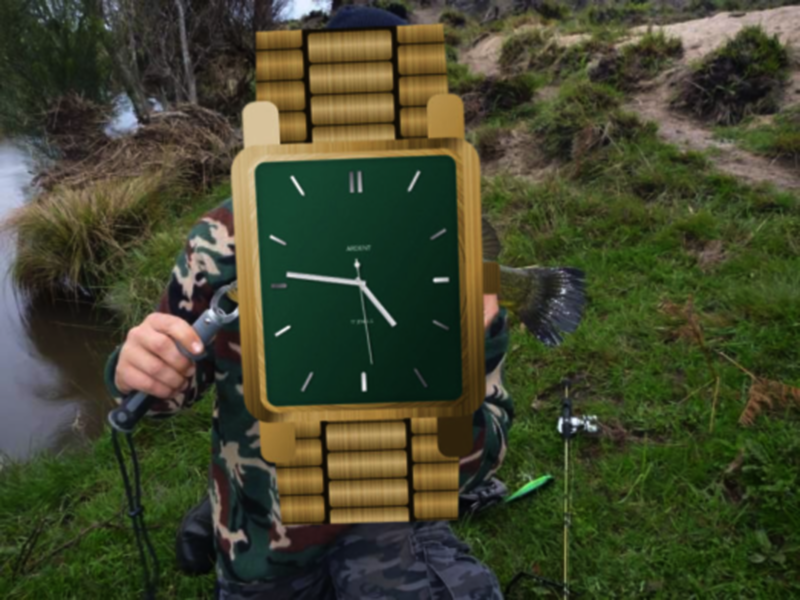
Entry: h=4 m=46 s=29
